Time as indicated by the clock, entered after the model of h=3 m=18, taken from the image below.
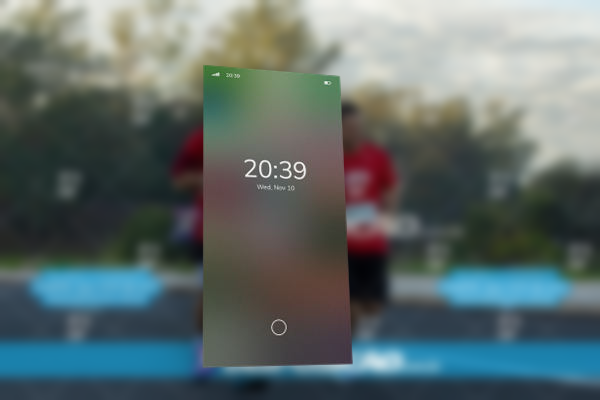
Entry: h=20 m=39
